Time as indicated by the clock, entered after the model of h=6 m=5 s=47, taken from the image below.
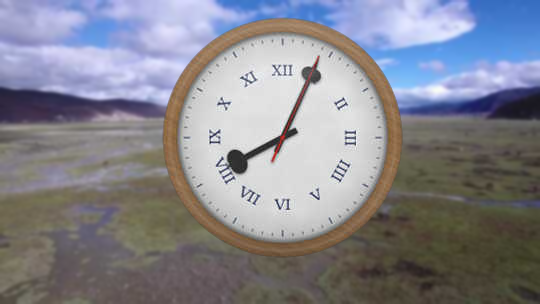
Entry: h=8 m=4 s=4
